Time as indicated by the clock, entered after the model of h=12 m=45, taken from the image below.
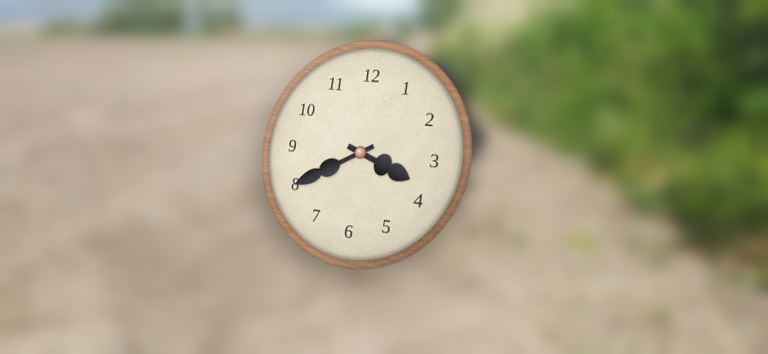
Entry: h=3 m=40
